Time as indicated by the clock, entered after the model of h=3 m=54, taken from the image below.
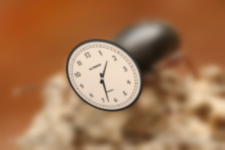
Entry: h=1 m=33
